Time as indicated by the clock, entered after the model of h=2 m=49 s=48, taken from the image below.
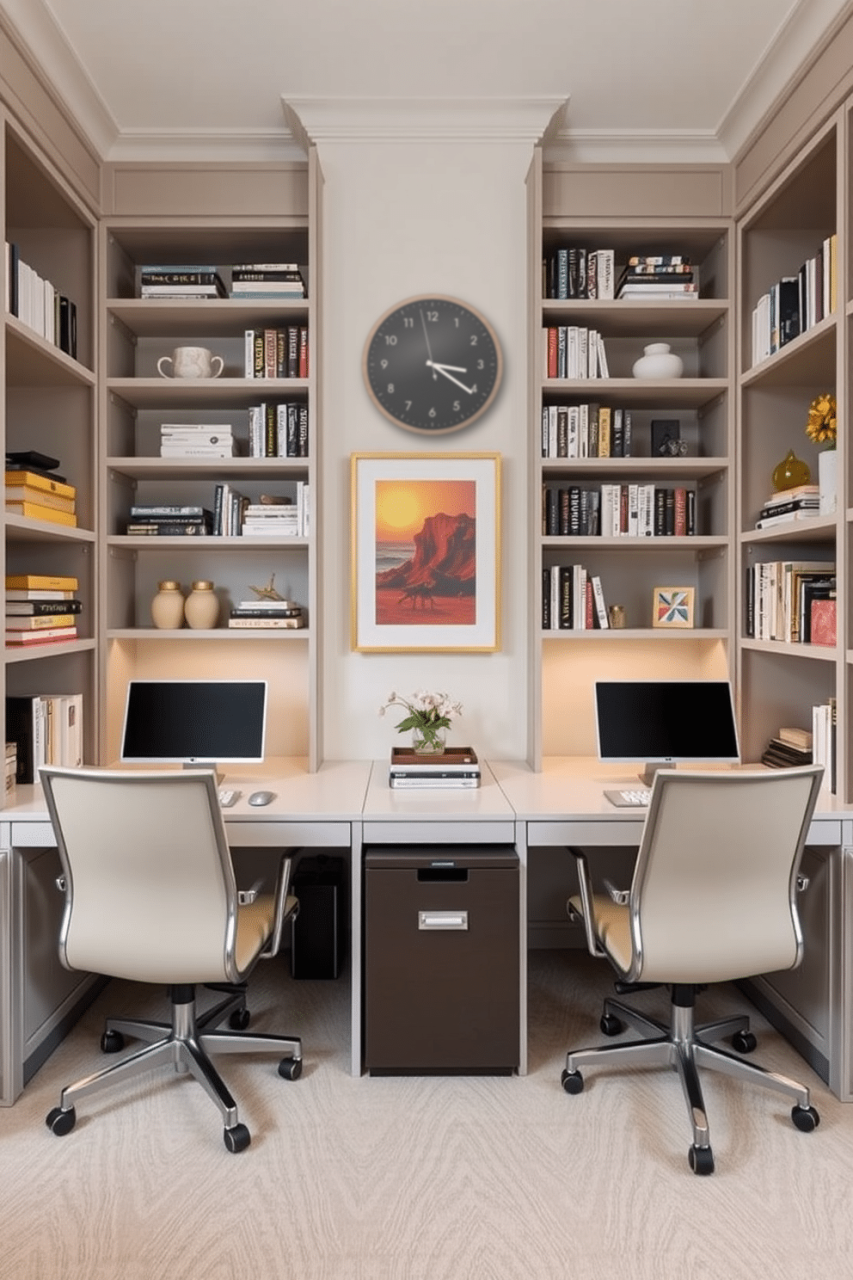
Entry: h=3 m=20 s=58
